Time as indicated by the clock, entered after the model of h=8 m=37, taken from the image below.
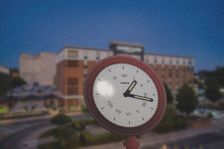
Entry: h=1 m=17
